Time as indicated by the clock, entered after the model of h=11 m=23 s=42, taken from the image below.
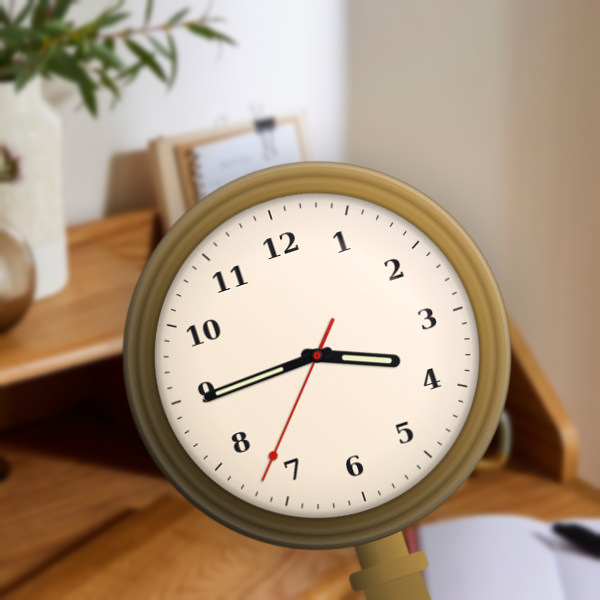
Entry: h=3 m=44 s=37
